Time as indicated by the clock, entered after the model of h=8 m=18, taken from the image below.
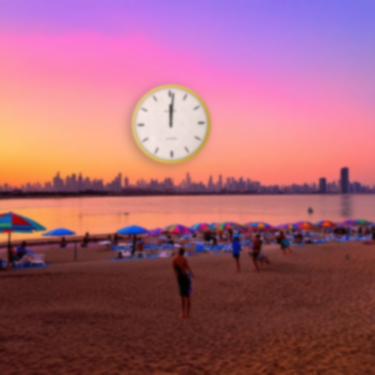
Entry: h=12 m=1
